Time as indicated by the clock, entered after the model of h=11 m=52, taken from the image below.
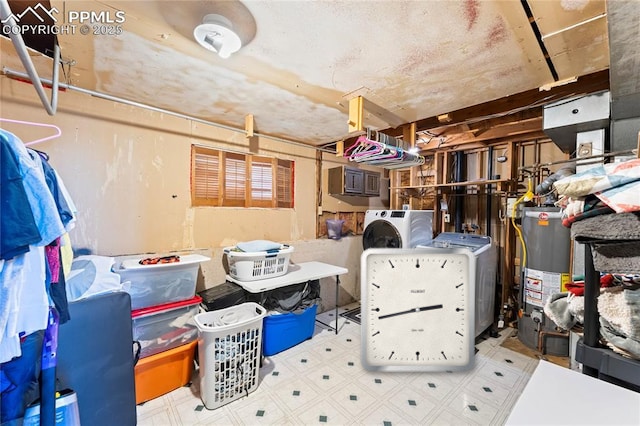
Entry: h=2 m=43
